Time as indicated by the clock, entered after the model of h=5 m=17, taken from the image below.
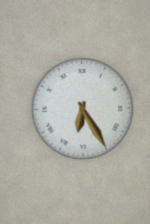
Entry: h=6 m=25
